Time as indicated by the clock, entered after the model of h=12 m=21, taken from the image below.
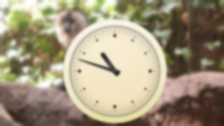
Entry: h=10 m=48
